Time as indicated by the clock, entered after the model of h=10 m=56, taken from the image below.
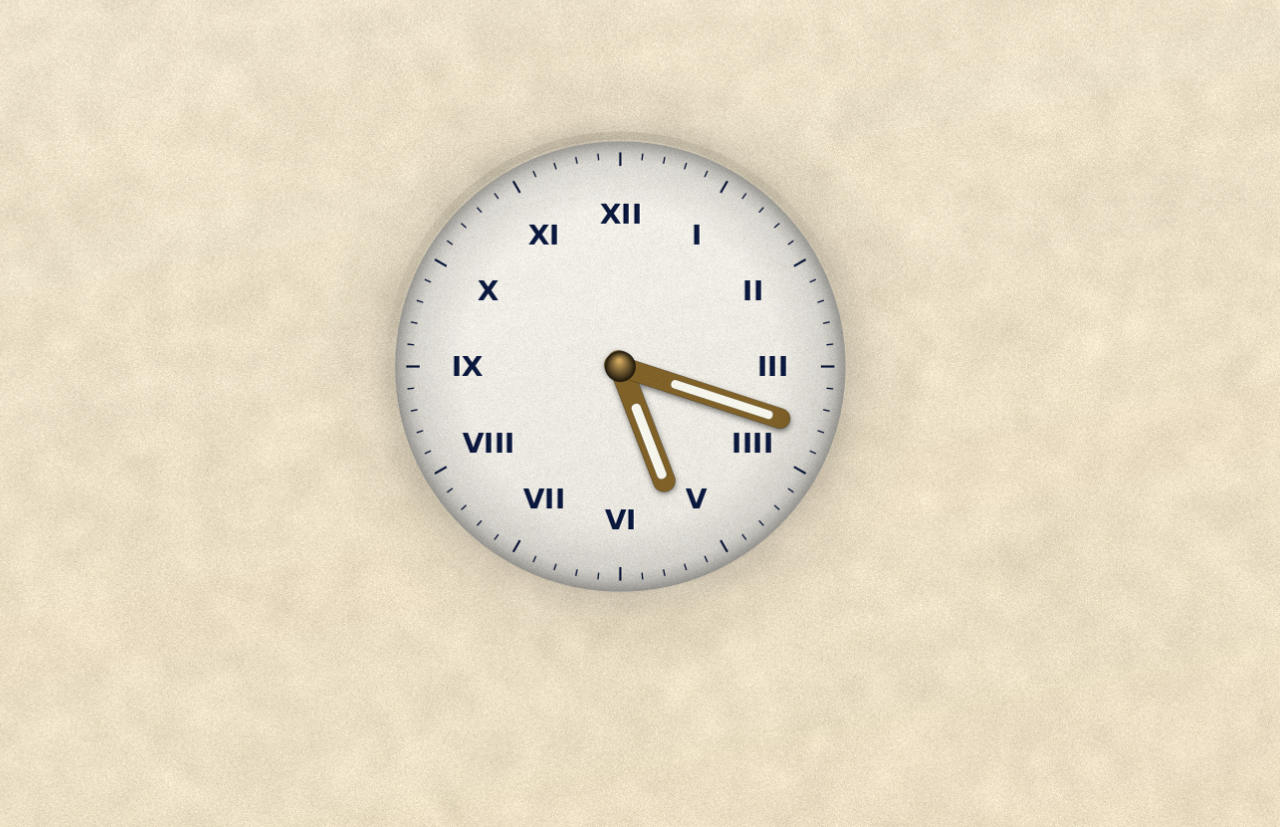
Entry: h=5 m=18
